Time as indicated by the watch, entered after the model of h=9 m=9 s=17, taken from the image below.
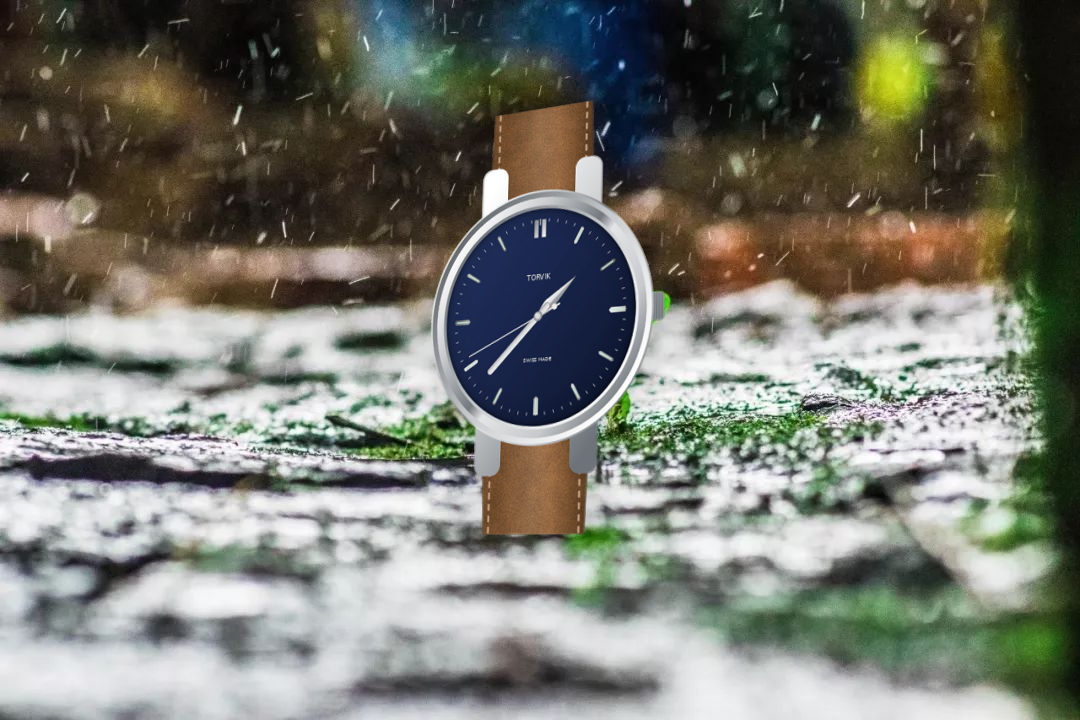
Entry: h=1 m=37 s=41
